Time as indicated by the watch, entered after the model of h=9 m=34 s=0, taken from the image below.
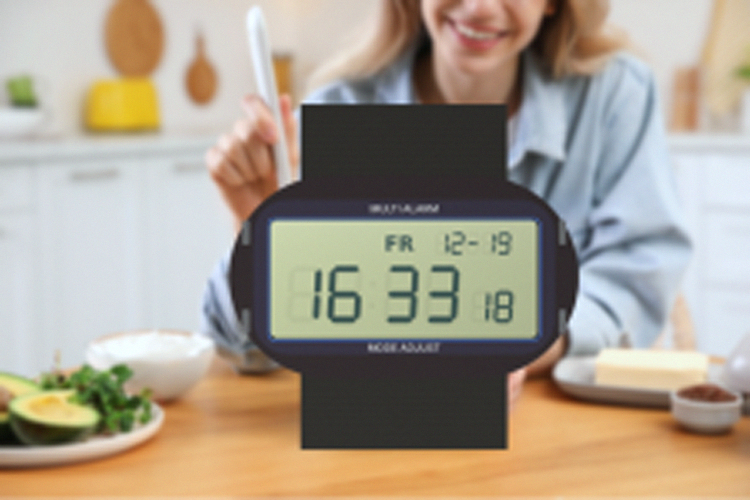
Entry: h=16 m=33 s=18
